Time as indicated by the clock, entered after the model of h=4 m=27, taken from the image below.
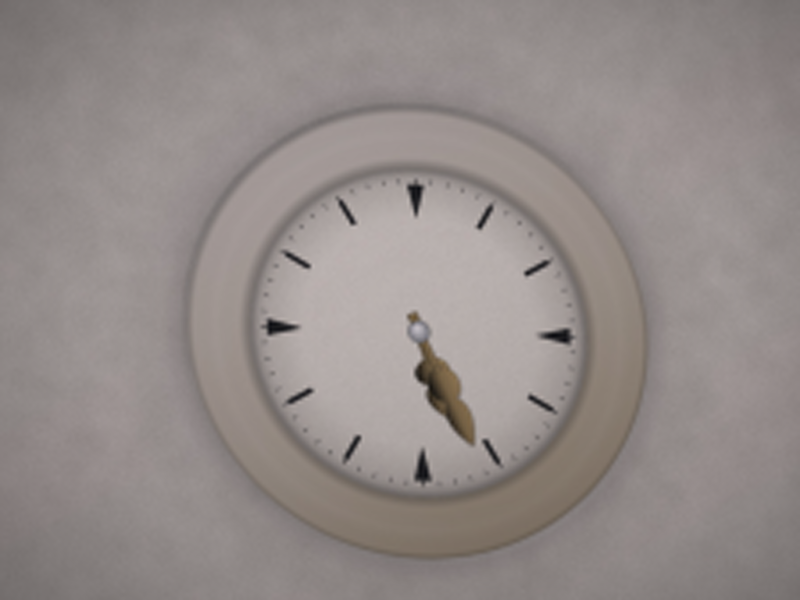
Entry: h=5 m=26
